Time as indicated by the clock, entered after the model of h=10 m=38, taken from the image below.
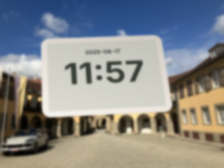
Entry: h=11 m=57
